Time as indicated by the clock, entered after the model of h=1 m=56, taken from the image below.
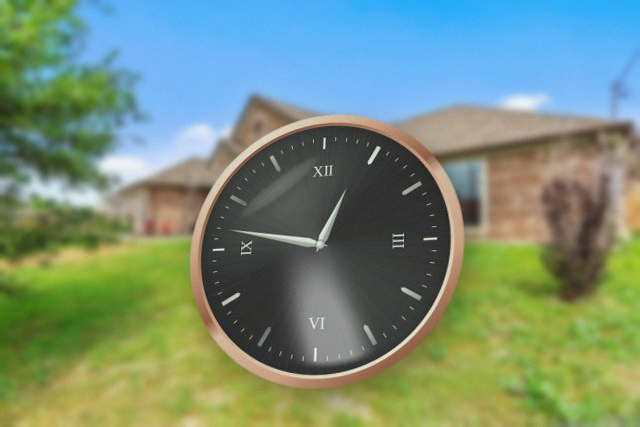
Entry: h=12 m=47
